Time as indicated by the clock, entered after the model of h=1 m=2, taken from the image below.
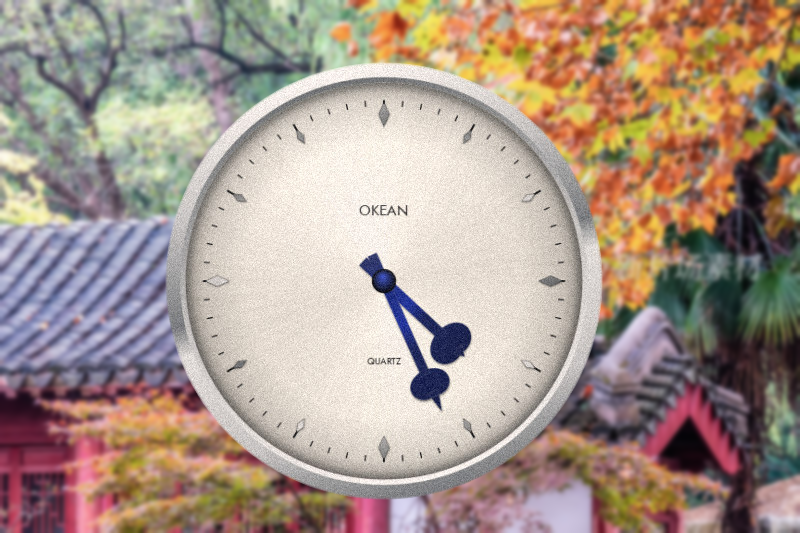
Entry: h=4 m=26
